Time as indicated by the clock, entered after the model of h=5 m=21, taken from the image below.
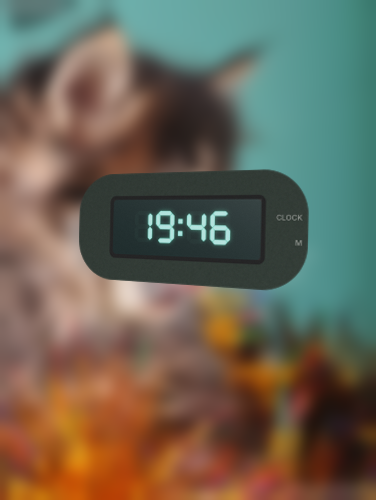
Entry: h=19 m=46
